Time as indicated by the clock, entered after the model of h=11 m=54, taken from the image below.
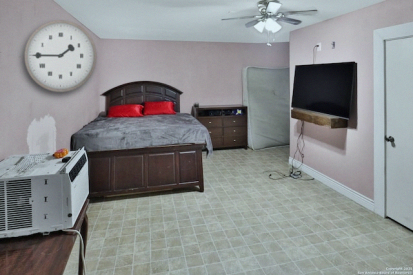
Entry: h=1 m=45
